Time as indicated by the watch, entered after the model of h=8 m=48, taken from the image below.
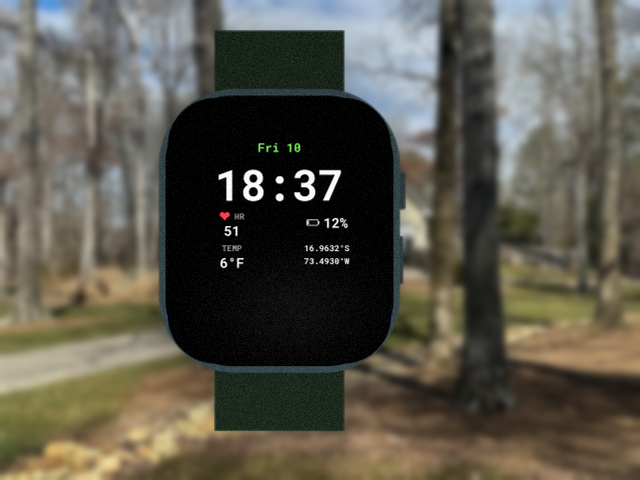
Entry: h=18 m=37
